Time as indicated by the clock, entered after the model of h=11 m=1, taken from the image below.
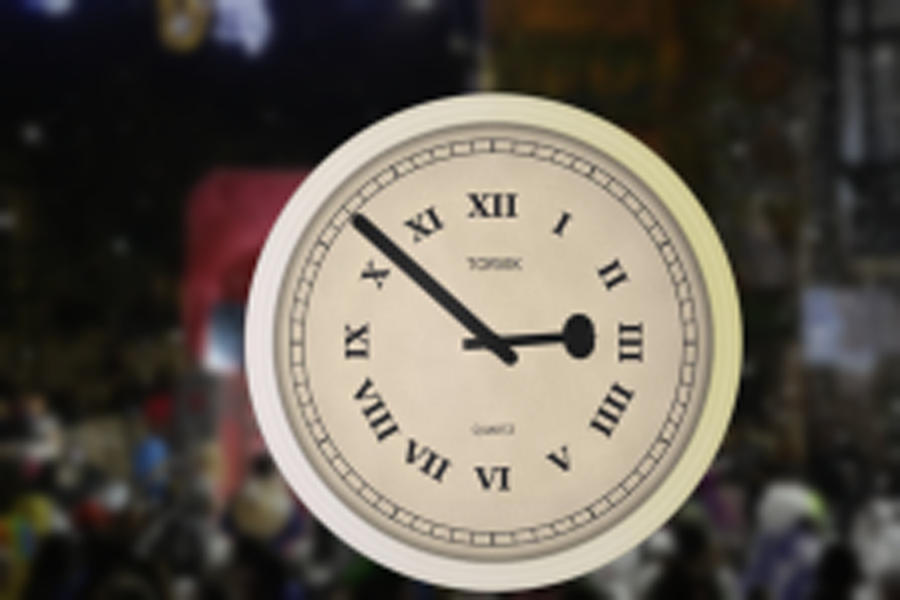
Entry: h=2 m=52
